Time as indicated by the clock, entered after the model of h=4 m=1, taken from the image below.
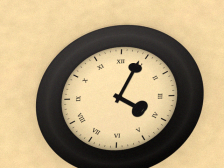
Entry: h=4 m=4
